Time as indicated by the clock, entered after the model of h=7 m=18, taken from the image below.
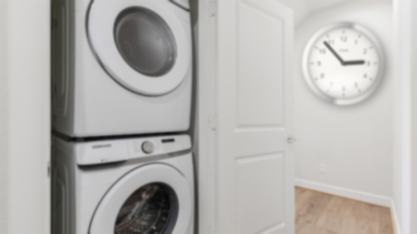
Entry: h=2 m=53
